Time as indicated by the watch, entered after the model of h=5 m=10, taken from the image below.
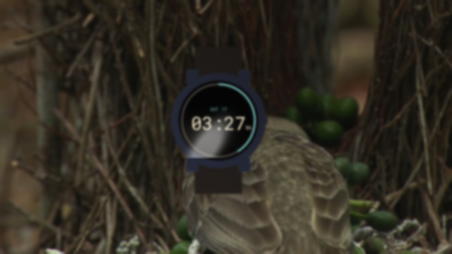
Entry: h=3 m=27
